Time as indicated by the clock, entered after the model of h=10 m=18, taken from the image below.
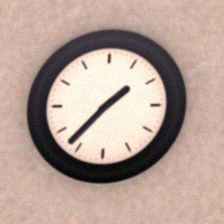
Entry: h=1 m=37
